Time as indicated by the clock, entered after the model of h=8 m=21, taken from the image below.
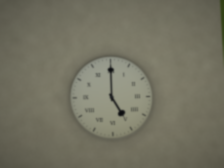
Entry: h=5 m=0
